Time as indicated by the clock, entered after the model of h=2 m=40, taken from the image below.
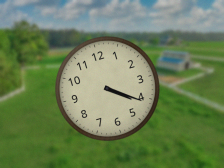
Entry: h=4 m=21
